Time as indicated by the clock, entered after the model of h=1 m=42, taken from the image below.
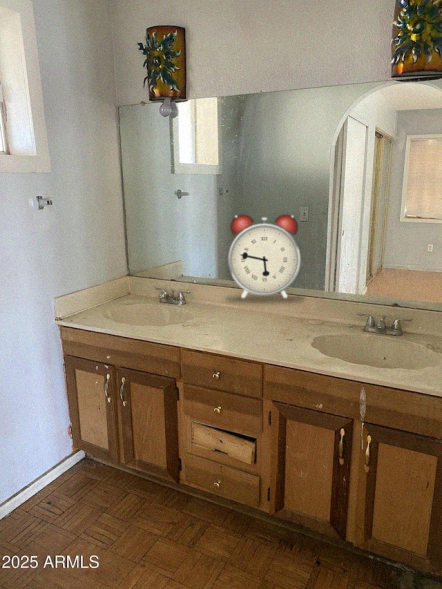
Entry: h=5 m=47
